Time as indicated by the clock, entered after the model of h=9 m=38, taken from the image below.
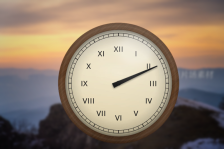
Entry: h=2 m=11
